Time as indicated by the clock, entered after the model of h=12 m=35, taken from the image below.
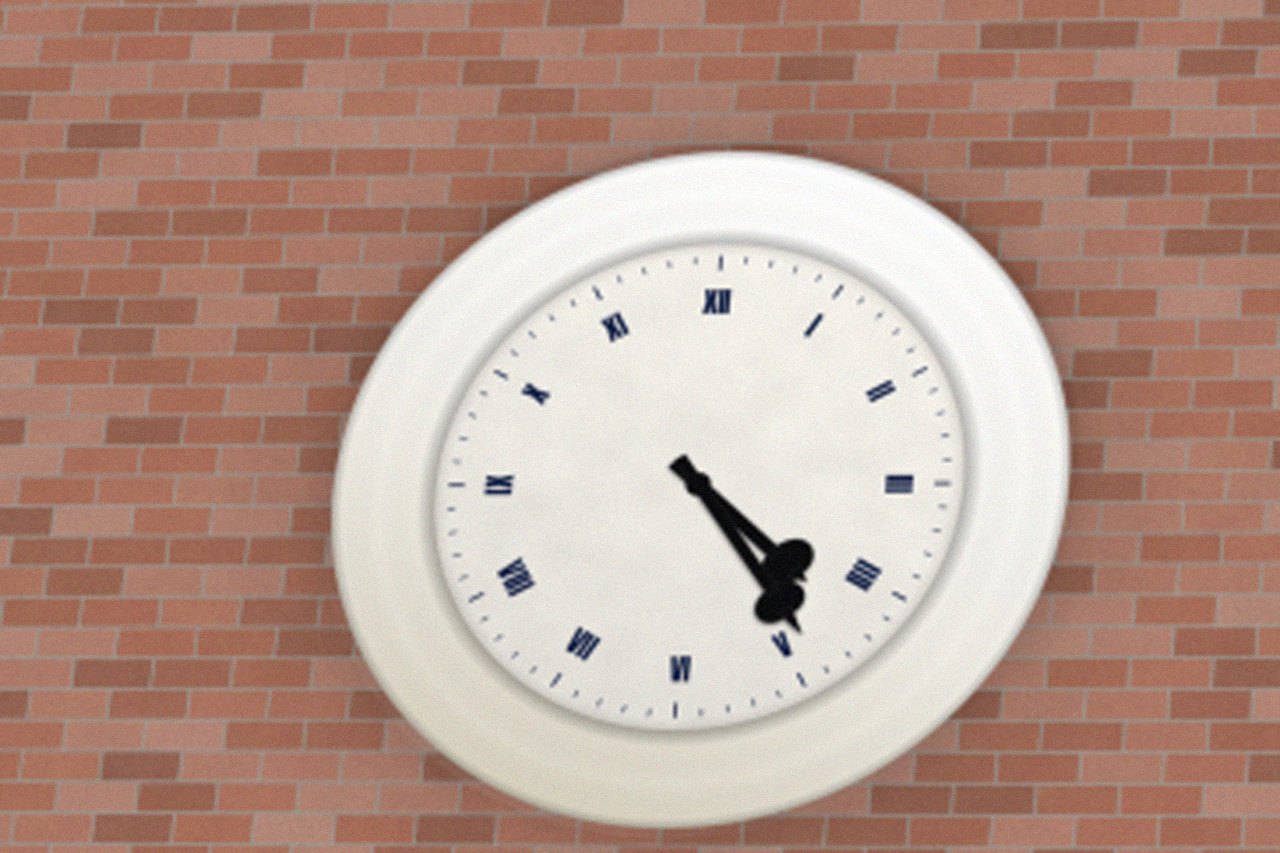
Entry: h=4 m=24
